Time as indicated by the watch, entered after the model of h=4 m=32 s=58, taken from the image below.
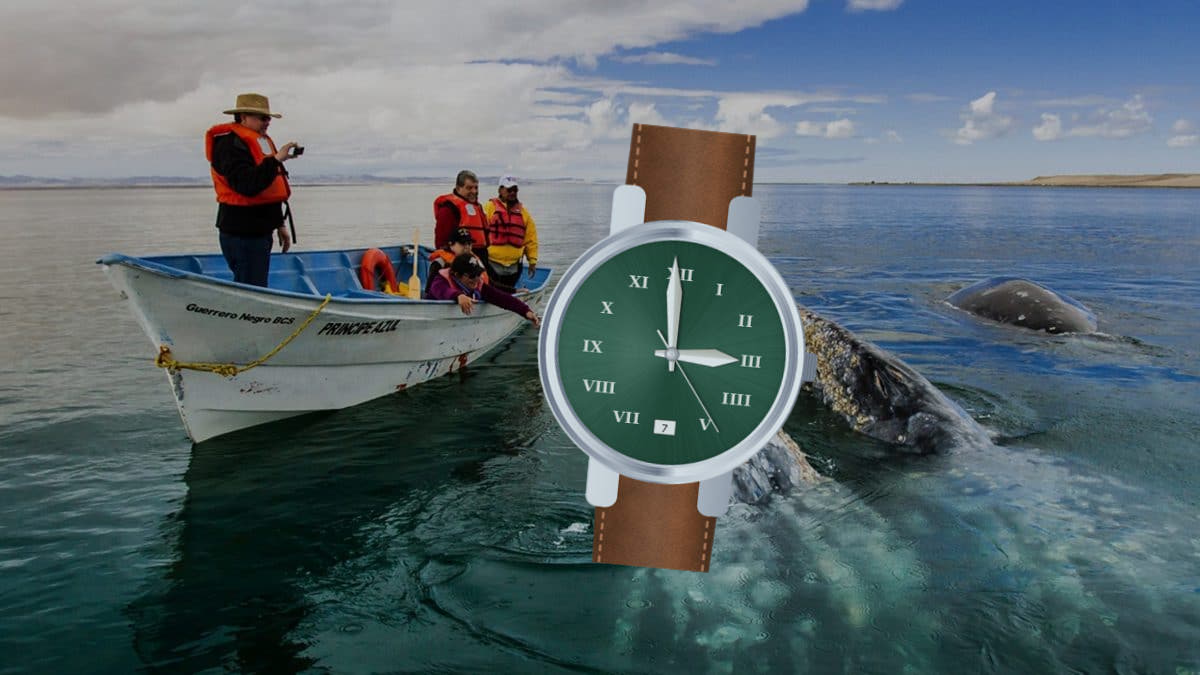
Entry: h=2 m=59 s=24
